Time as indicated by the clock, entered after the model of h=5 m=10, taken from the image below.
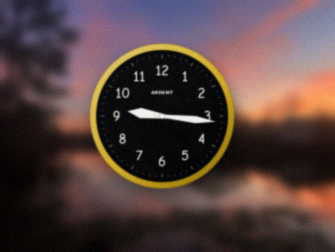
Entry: h=9 m=16
